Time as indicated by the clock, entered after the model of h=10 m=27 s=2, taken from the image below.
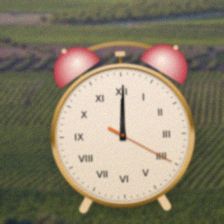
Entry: h=12 m=0 s=20
